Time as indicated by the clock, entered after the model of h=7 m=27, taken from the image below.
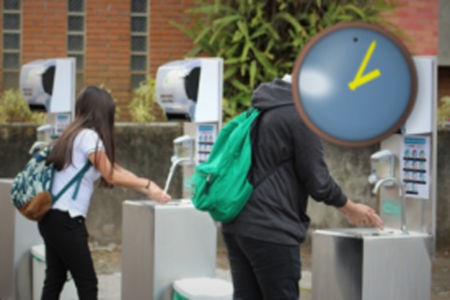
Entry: h=2 m=4
